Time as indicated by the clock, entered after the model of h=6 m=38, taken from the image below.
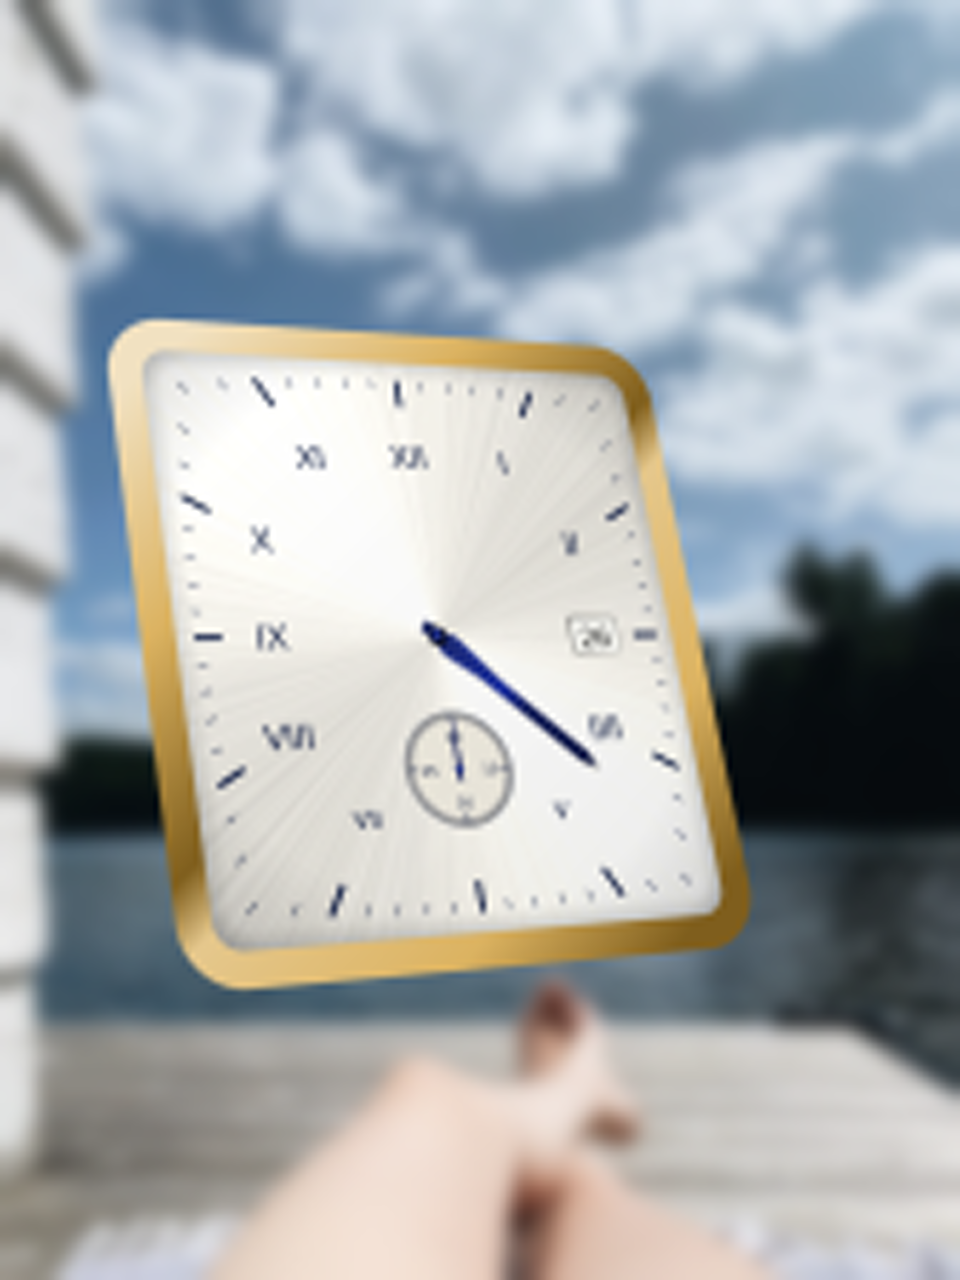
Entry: h=4 m=22
